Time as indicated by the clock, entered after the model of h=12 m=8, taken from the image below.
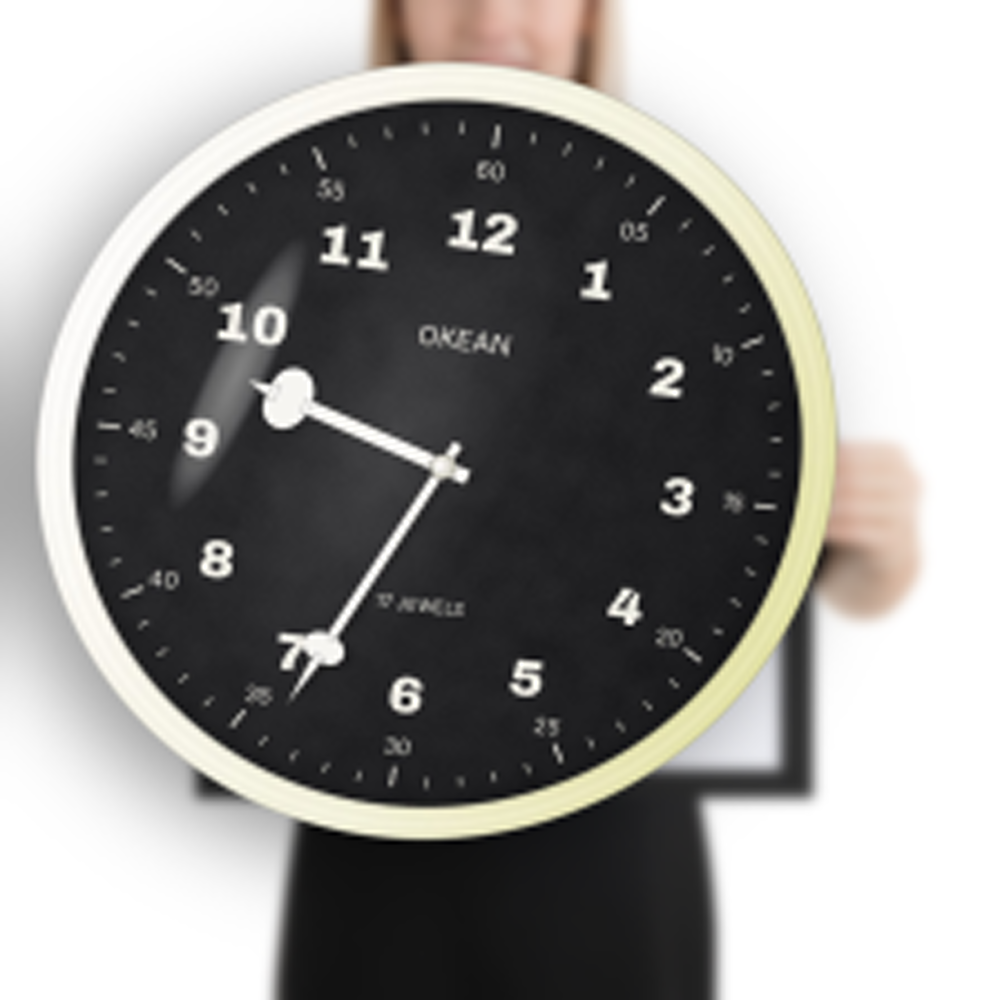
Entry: h=9 m=34
